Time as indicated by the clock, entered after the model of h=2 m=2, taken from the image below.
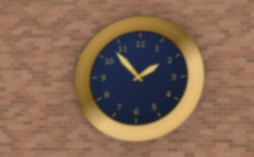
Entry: h=1 m=53
